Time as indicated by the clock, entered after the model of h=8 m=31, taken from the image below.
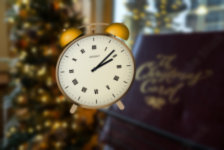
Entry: h=2 m=8
